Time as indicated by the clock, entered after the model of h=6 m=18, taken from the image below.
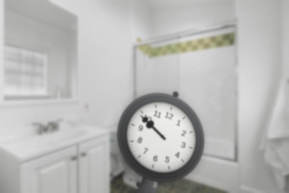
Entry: h=9 m=49
